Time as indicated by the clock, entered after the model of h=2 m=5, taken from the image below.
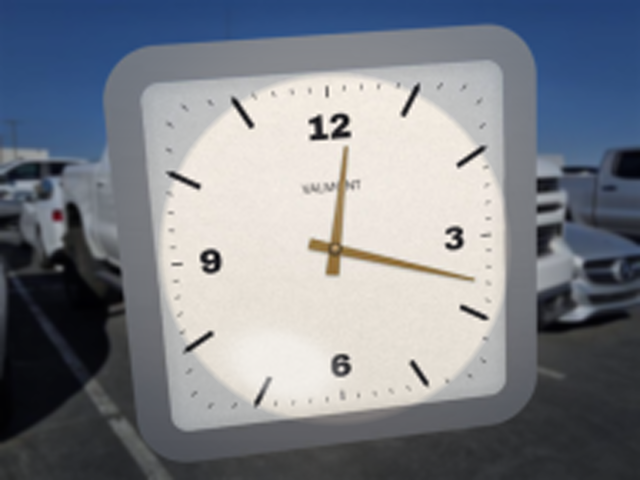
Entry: h=12 m=18
